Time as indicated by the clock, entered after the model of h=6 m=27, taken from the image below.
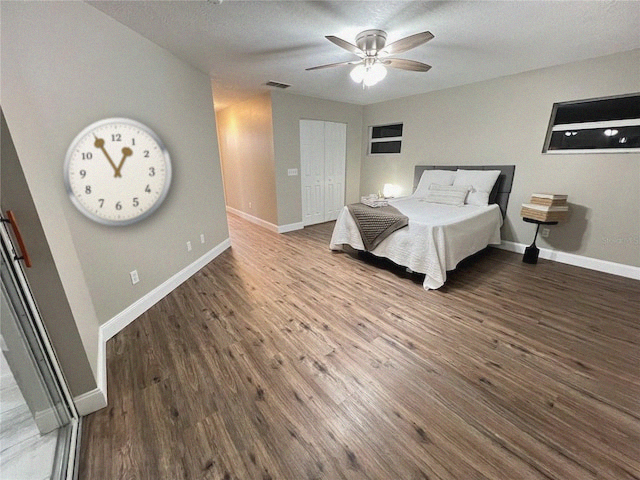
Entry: h=12 m=55
